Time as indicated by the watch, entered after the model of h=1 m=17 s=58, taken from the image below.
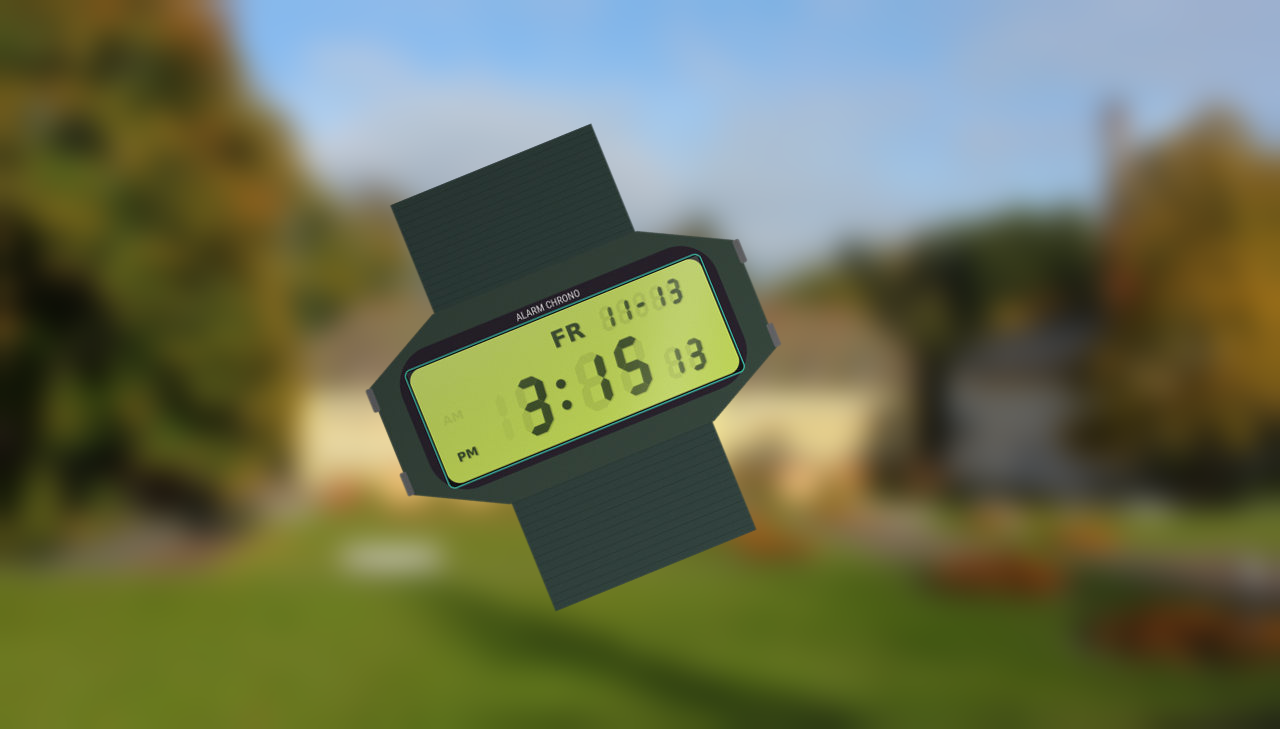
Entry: h=3 m=15 s=13
